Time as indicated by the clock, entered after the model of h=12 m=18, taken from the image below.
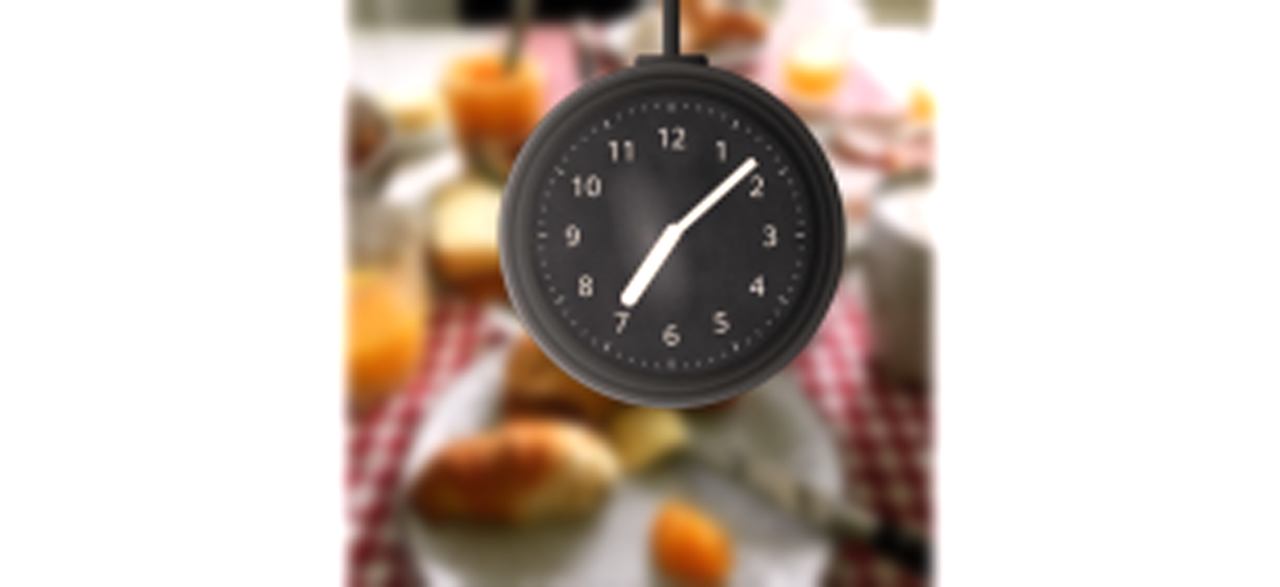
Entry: h=7 m=8
